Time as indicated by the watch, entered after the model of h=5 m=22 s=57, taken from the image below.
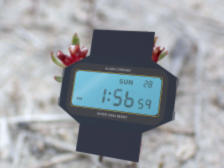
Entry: h=1 m=56 s=59
